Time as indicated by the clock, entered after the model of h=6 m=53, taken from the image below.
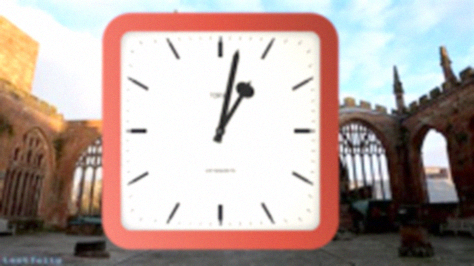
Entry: h=1 m=2
